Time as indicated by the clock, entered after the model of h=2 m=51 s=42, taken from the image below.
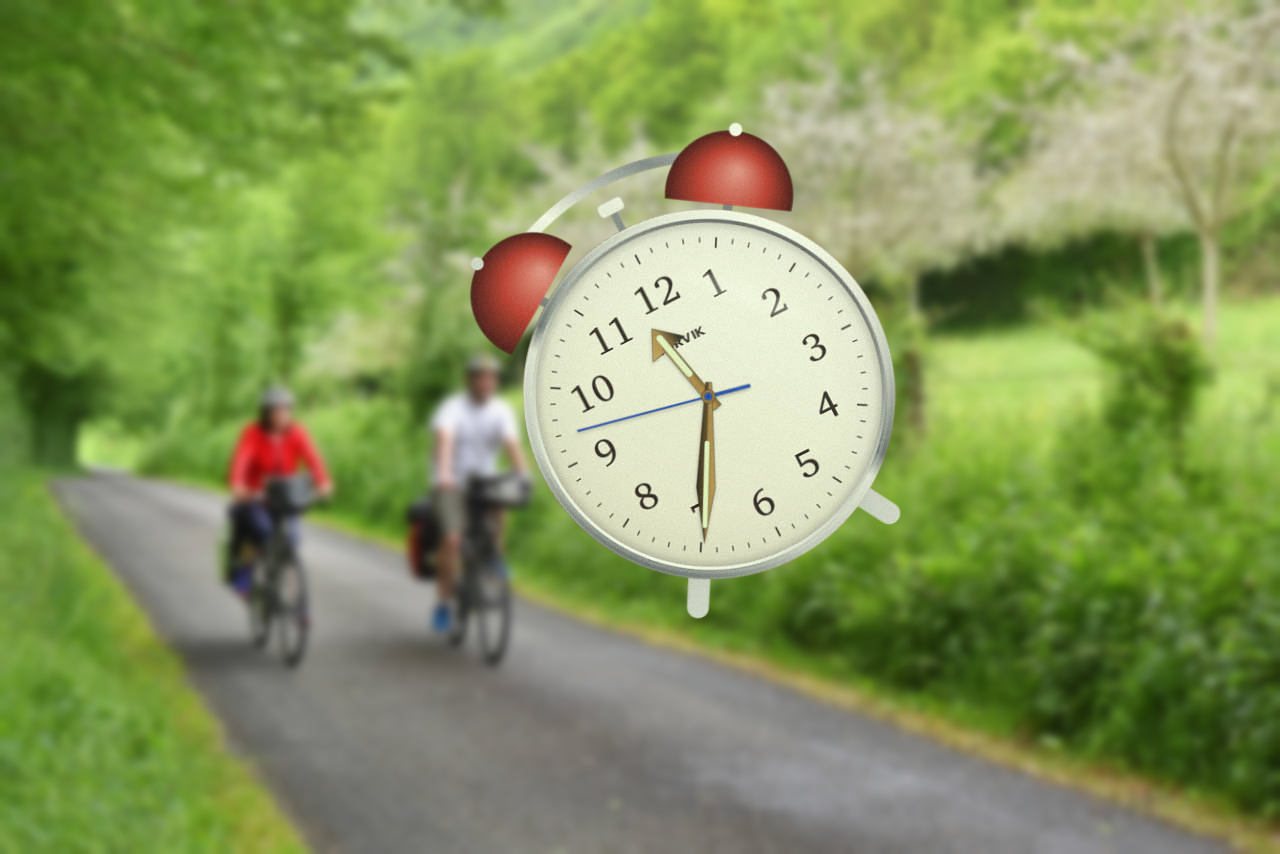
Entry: h=11 m=34 s=47
